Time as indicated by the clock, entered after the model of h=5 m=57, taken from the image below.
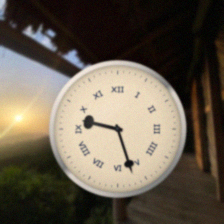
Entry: h=9 m=27
